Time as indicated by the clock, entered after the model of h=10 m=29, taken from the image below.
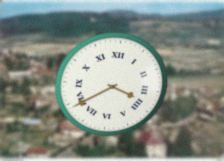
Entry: h=3 m=39
